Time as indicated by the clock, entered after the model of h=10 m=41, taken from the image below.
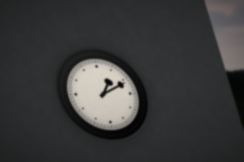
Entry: h=1 m=11
